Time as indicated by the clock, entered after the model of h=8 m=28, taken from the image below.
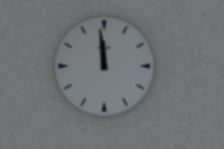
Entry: h=11 m=59
